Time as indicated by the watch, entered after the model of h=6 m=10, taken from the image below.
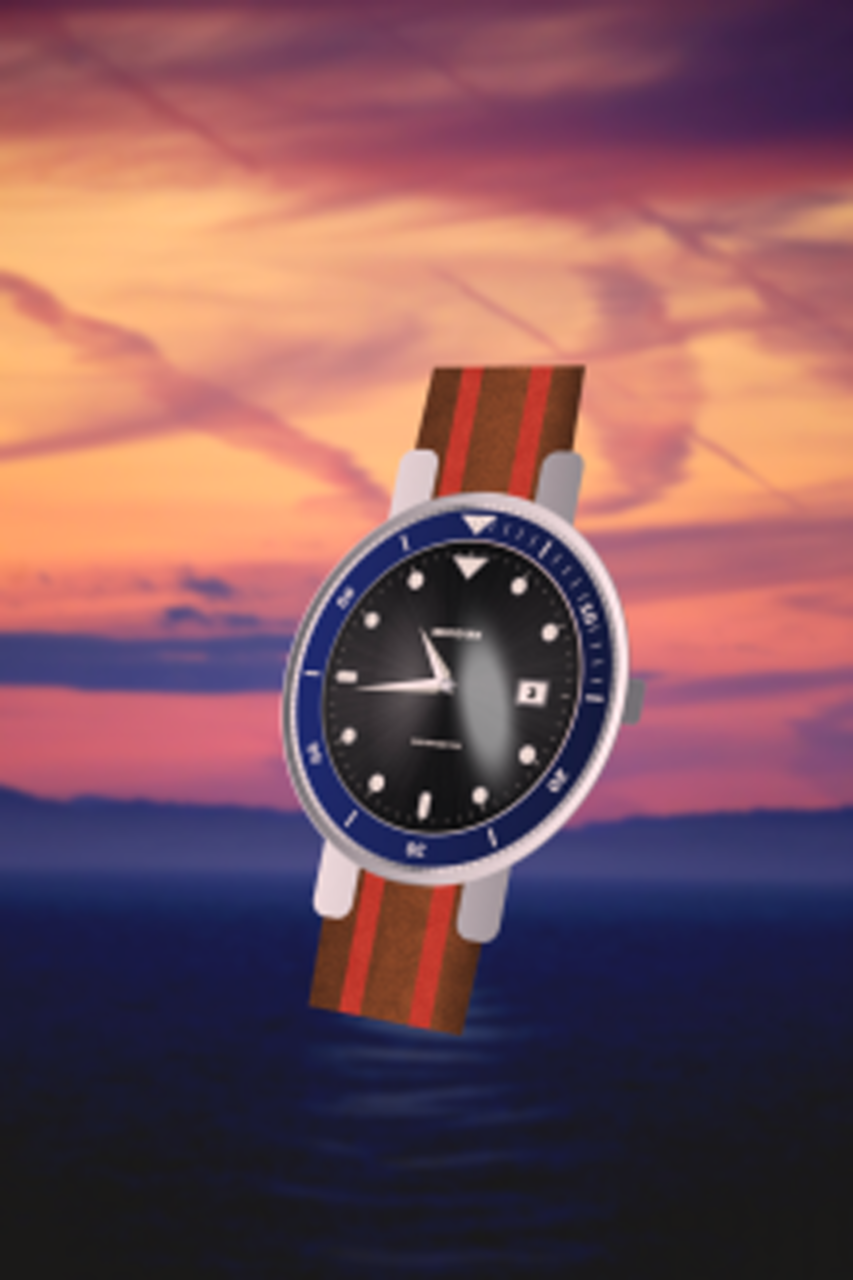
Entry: h=10 m=44
